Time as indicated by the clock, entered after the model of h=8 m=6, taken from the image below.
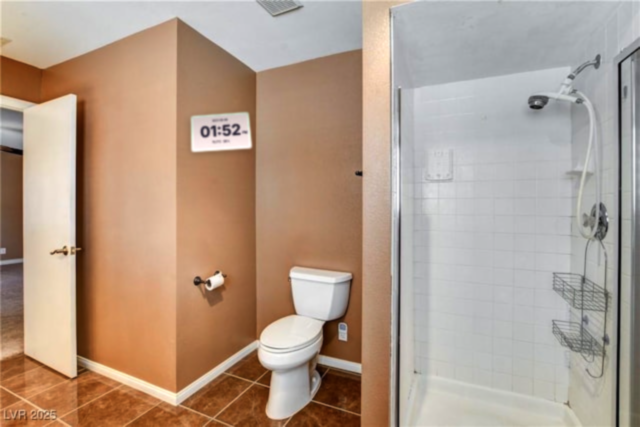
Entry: h=1 m=52
